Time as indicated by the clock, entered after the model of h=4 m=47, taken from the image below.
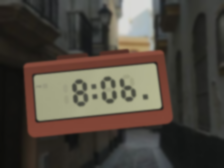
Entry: h=8 m=6
